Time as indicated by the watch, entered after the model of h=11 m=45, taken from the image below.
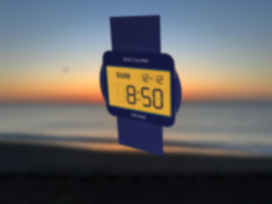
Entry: h=8 m=50
